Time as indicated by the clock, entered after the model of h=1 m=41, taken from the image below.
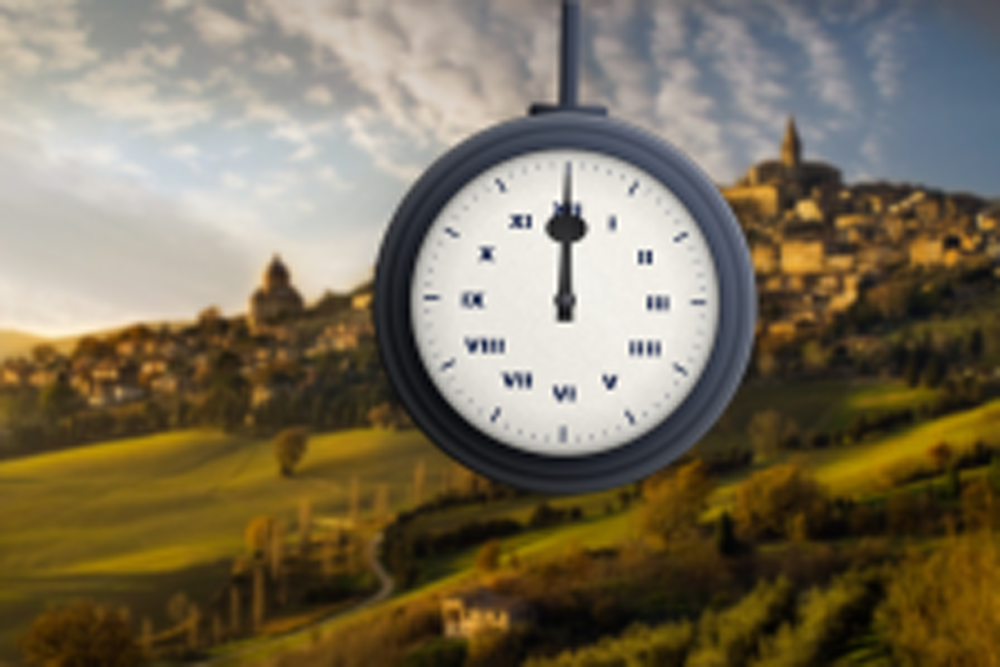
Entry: h=12 m=0
